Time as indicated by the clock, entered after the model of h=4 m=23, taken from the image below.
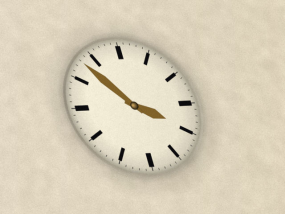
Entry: h=3 m=53
